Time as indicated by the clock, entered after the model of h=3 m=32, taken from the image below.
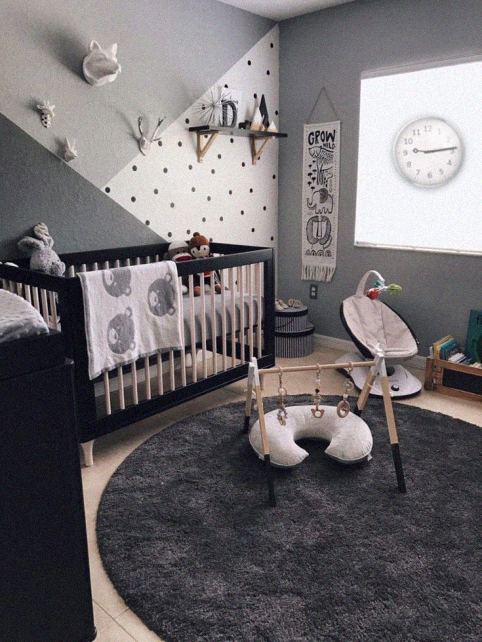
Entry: h=9 m=14
